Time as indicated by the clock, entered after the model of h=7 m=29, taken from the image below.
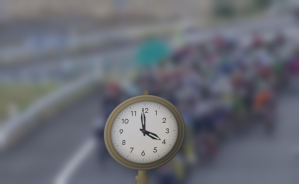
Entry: h=3 m=59
